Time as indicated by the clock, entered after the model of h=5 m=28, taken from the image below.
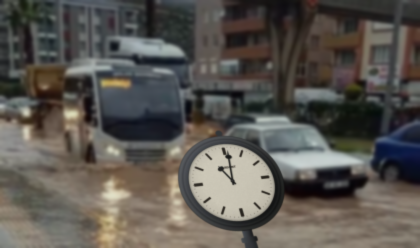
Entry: h=11 m=1
